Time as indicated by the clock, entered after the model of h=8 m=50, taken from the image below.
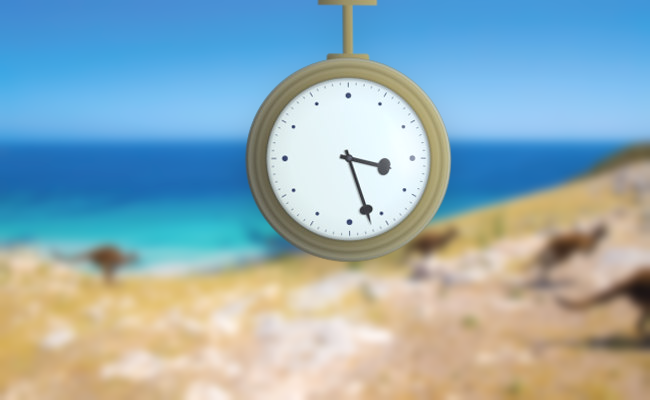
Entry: h=3 m=27
